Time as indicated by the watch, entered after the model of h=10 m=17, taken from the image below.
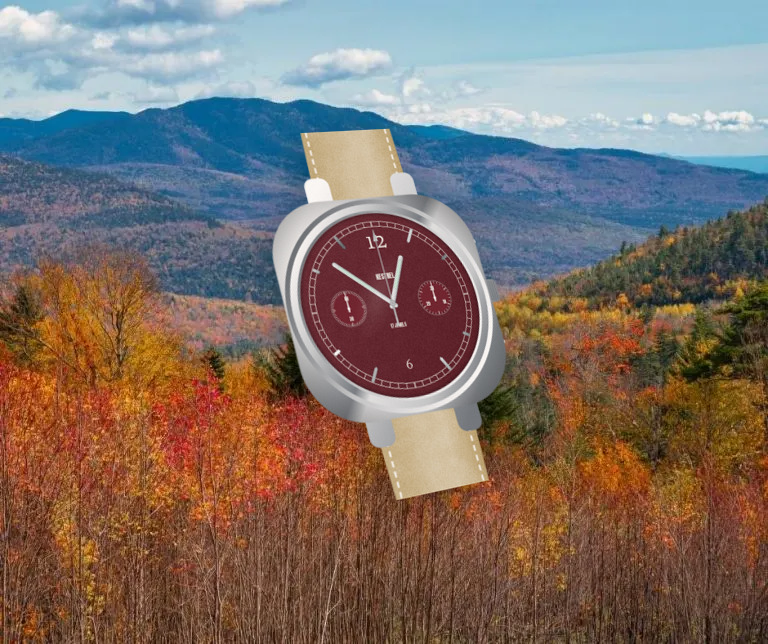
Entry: h=12 m=52
